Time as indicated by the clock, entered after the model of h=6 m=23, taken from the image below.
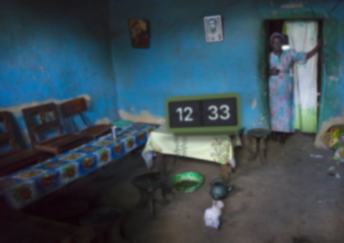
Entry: h=12 m=33
